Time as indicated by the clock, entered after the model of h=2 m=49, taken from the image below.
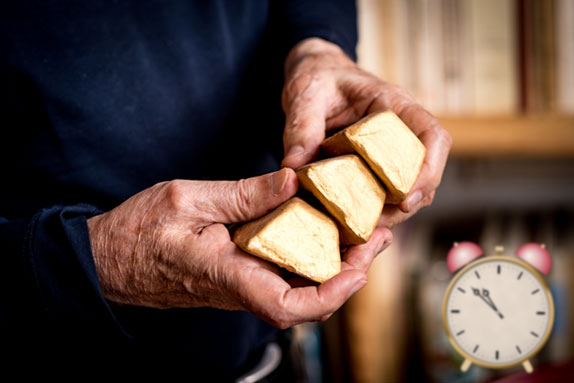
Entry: h=10 m=52
